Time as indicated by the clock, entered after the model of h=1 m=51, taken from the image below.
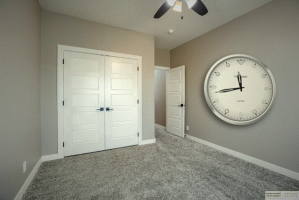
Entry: h=11 m=43
